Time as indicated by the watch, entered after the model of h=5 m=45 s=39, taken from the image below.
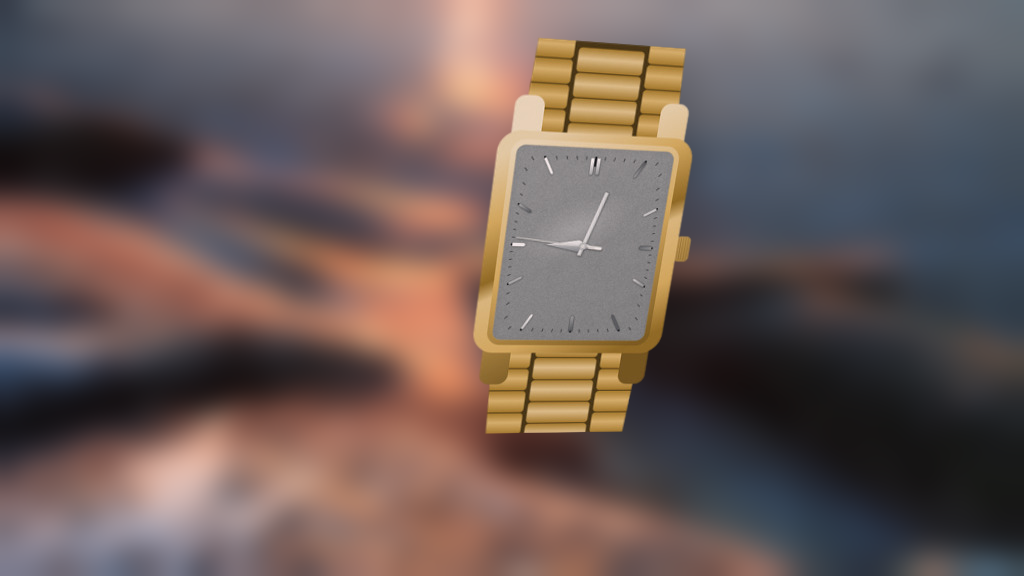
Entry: h=9 m=2 s=46
